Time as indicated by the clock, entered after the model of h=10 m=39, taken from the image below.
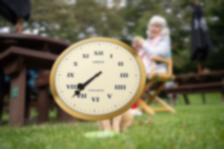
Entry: h=7 m=37
